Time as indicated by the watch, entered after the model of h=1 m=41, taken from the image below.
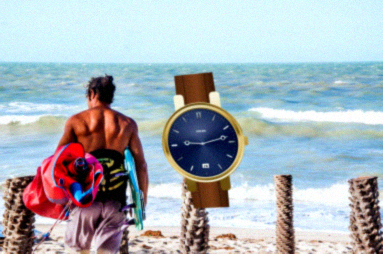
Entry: h=9 m=13
